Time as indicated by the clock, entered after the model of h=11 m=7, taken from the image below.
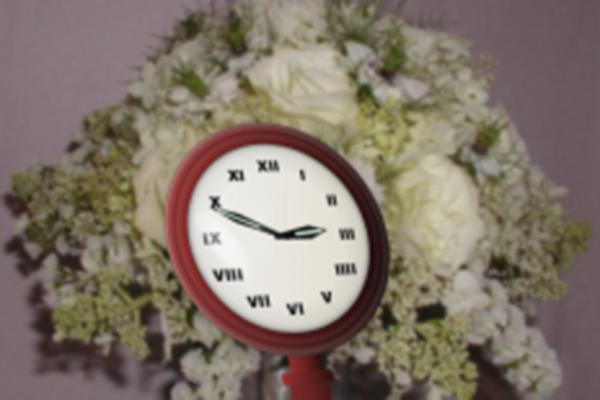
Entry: h=2 m=49
